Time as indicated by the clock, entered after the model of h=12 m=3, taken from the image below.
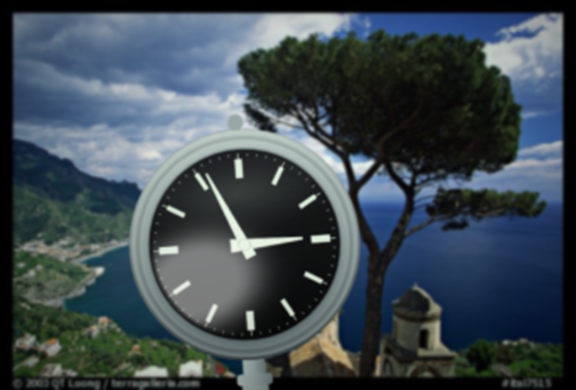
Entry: h=2 m=56
